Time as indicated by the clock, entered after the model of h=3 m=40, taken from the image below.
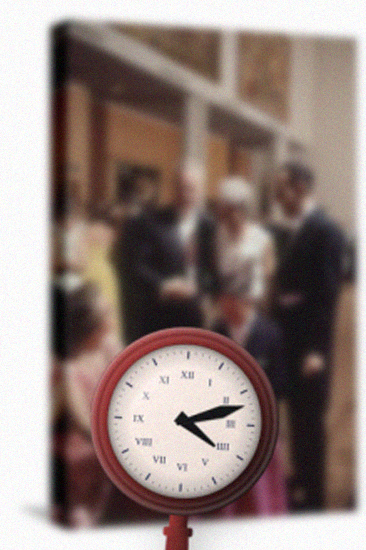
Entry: h=4 m=12
